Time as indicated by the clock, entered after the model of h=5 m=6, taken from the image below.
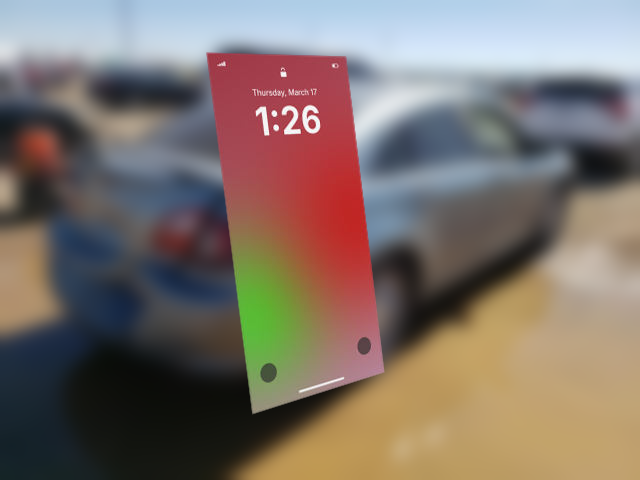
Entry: h=1 m=26
